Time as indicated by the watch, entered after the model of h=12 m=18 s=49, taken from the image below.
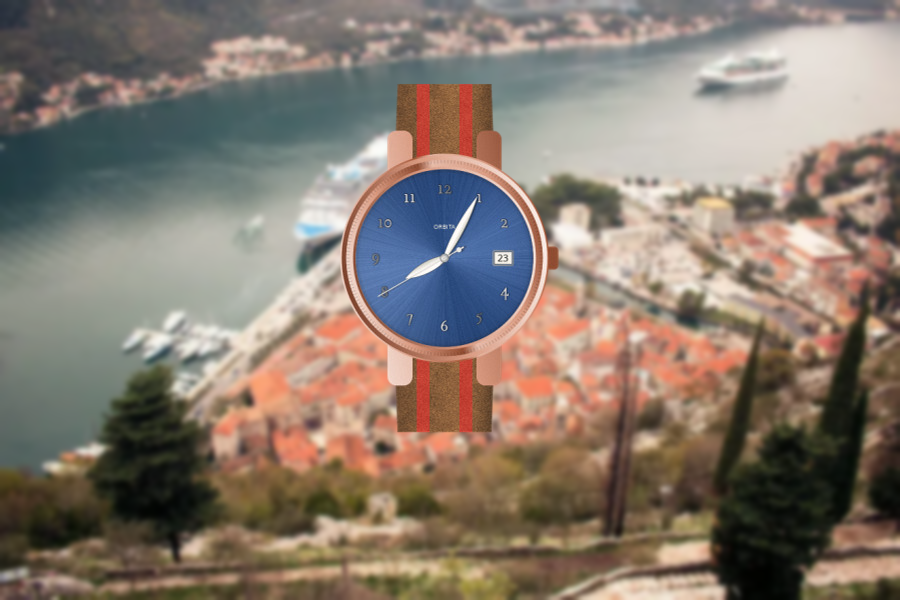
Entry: h=8 m=4 s=40
